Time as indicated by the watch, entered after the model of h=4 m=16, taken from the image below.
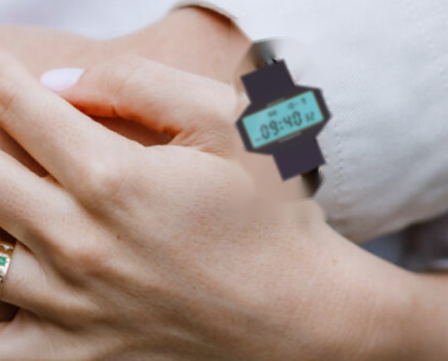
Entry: h=9 m=40
